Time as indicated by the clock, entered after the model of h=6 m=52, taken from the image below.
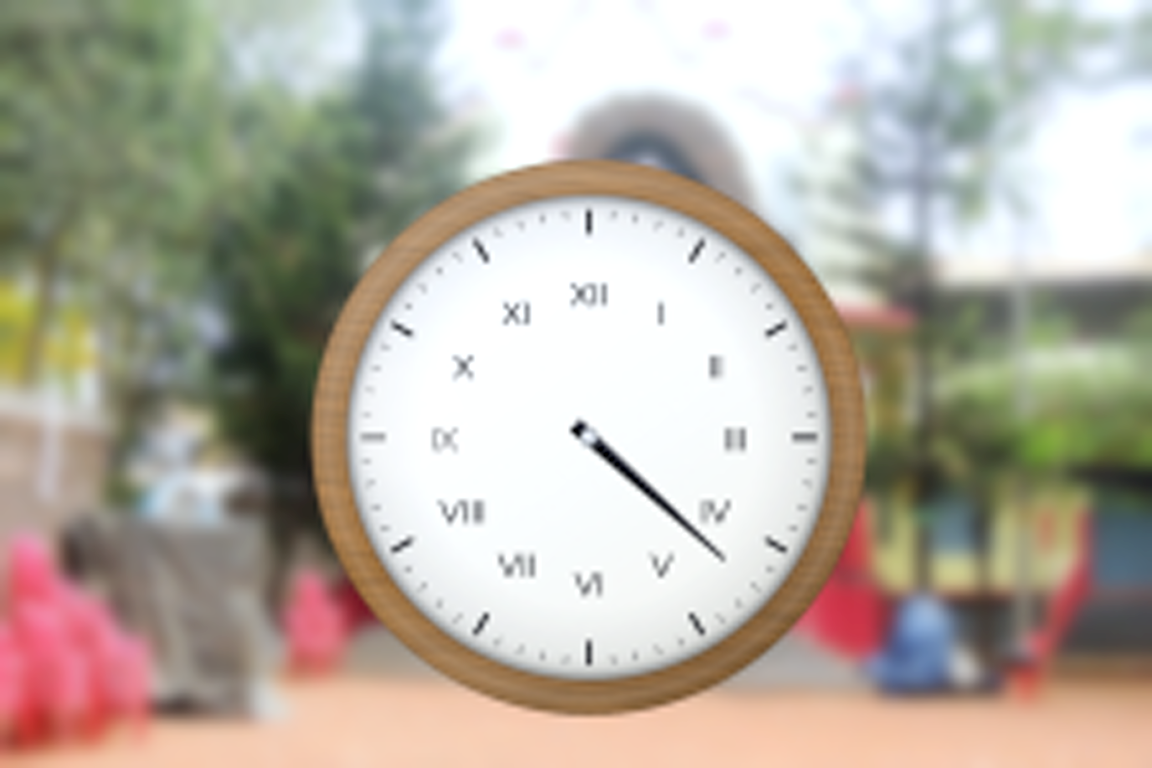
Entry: h=4 m=22
